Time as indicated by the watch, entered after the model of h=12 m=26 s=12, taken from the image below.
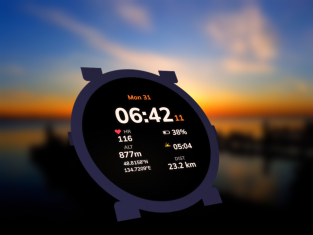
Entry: h=6 m=42 s=11
